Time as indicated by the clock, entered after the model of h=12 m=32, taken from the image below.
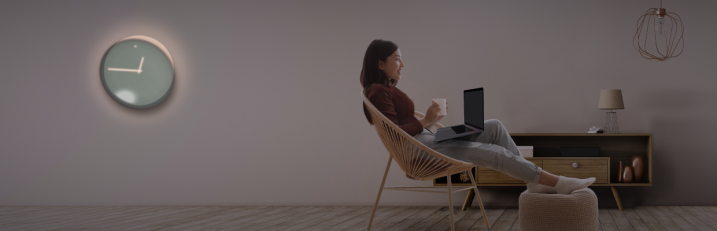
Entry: h=12 m=46
